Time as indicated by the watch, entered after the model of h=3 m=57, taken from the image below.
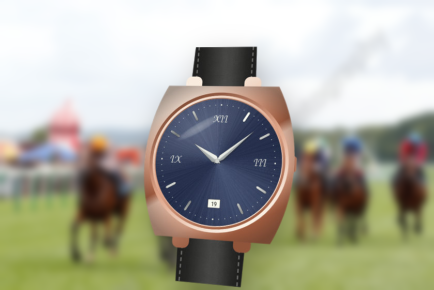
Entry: h=10 m=8
